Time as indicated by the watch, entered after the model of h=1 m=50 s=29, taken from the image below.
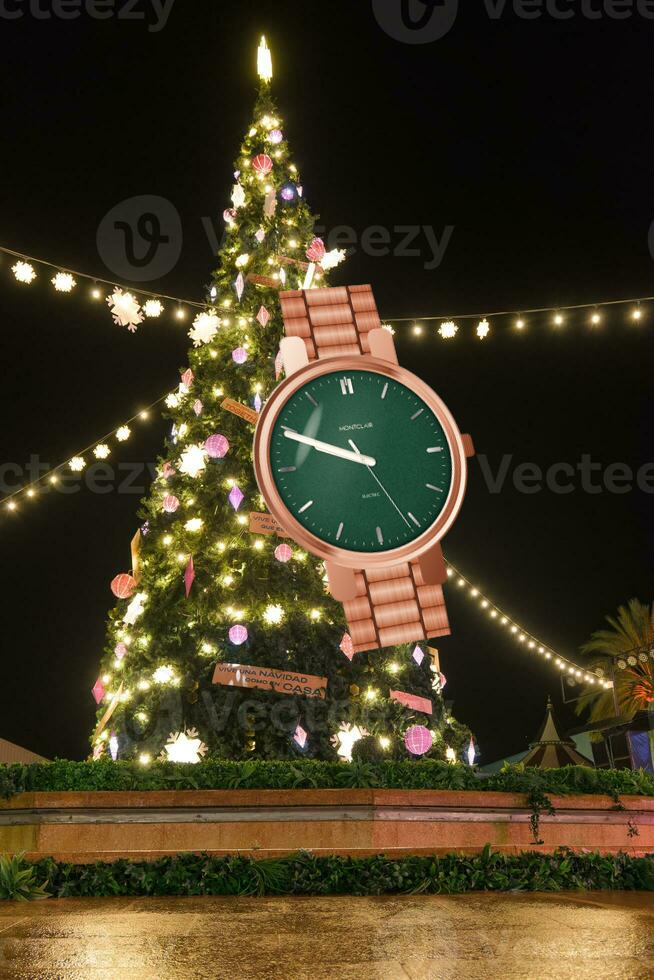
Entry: h=9 m=49 s=26
